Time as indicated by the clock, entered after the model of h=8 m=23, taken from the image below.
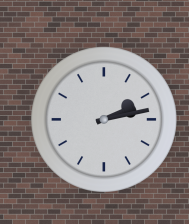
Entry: h=2 m=13
